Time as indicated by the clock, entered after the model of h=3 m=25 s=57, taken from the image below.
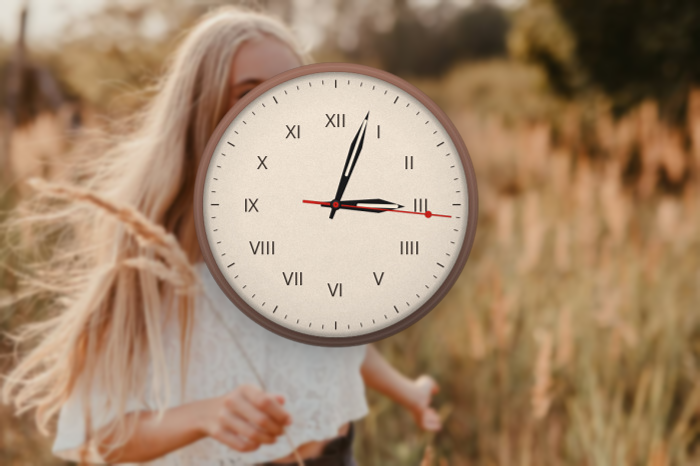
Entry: h=3 m=3 s=16
